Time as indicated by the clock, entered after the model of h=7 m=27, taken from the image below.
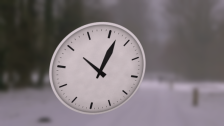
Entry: h=10 m=2
